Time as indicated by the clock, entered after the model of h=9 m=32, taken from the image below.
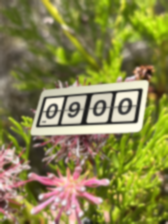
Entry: h=9 m=0
